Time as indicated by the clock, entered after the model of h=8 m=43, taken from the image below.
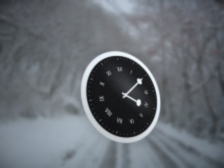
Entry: h=4 m=10
